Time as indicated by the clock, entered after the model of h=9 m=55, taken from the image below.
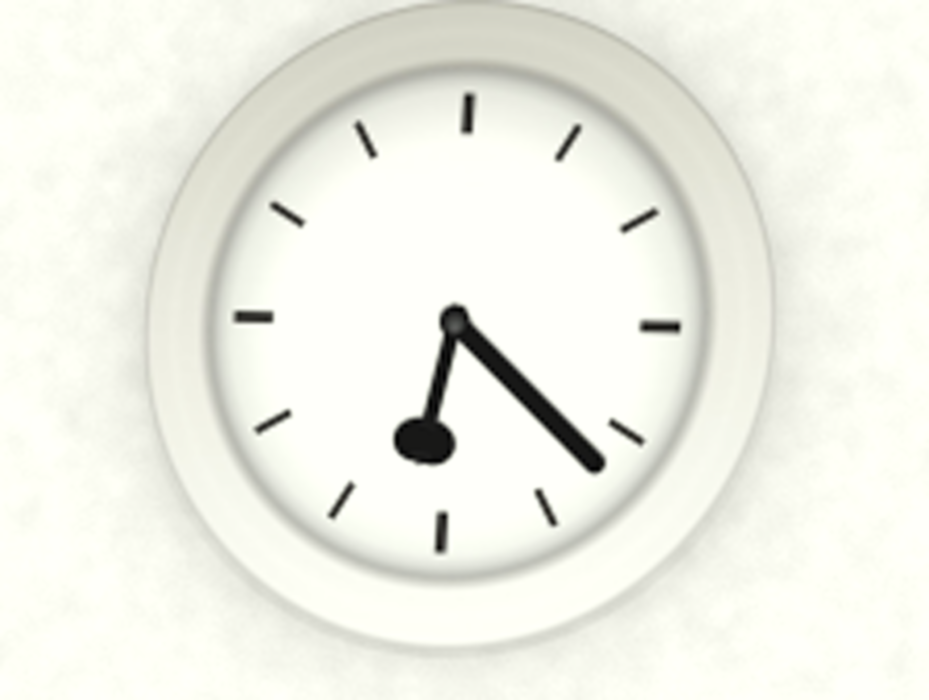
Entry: h=6 m=22
